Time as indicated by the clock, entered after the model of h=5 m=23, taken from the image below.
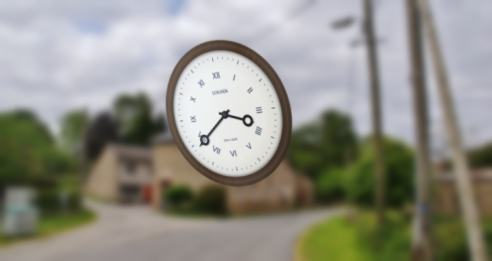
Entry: h=3 m=39
